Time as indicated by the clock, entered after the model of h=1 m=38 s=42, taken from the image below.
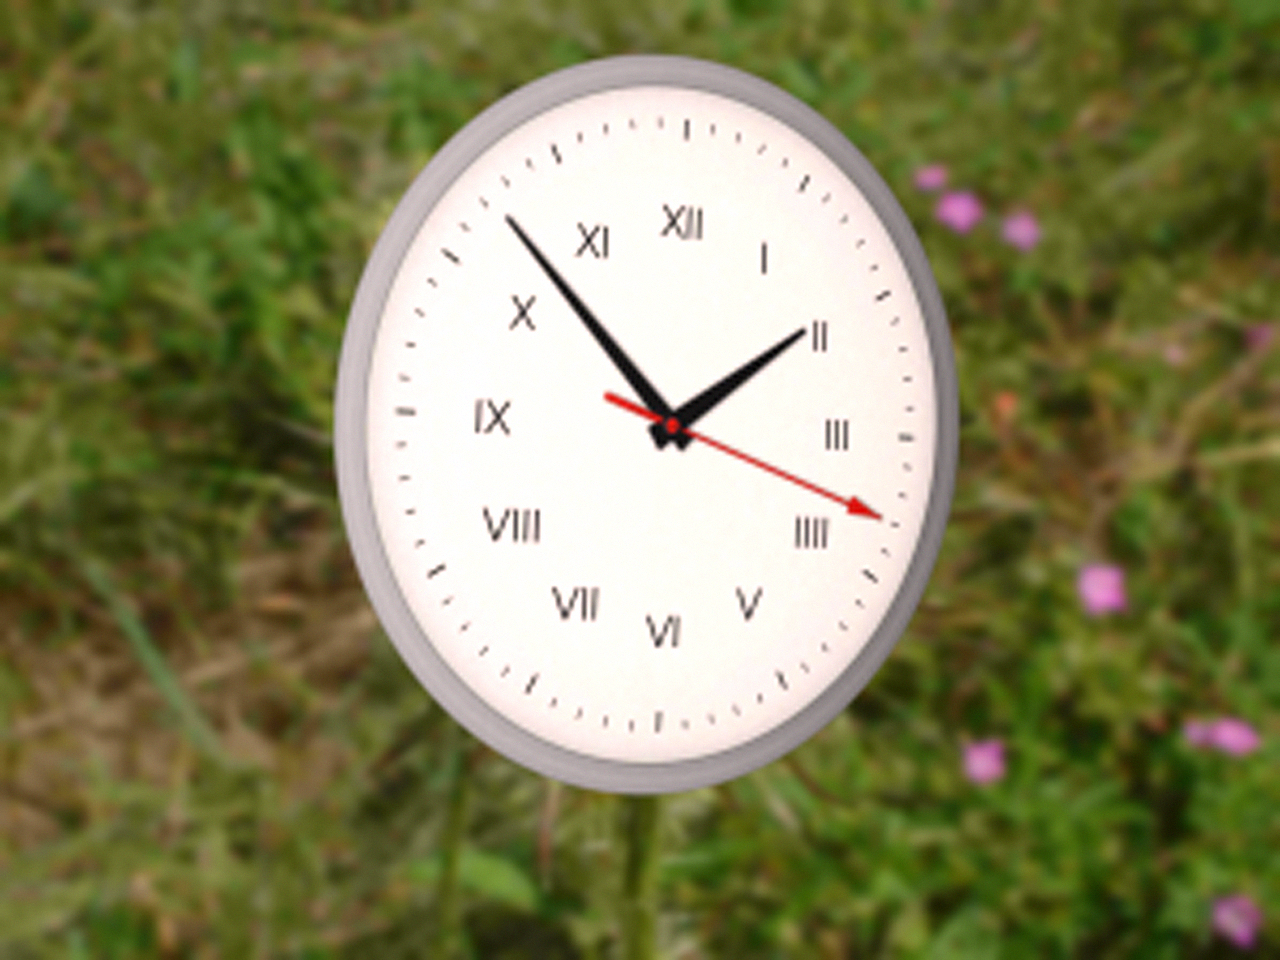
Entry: h=1 m=52 s=18
